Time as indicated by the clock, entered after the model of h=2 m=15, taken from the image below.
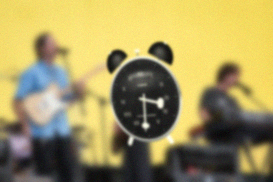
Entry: h=3 m=31
